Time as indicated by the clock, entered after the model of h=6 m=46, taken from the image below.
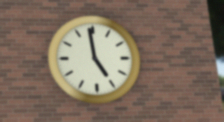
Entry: h=4 m=59
